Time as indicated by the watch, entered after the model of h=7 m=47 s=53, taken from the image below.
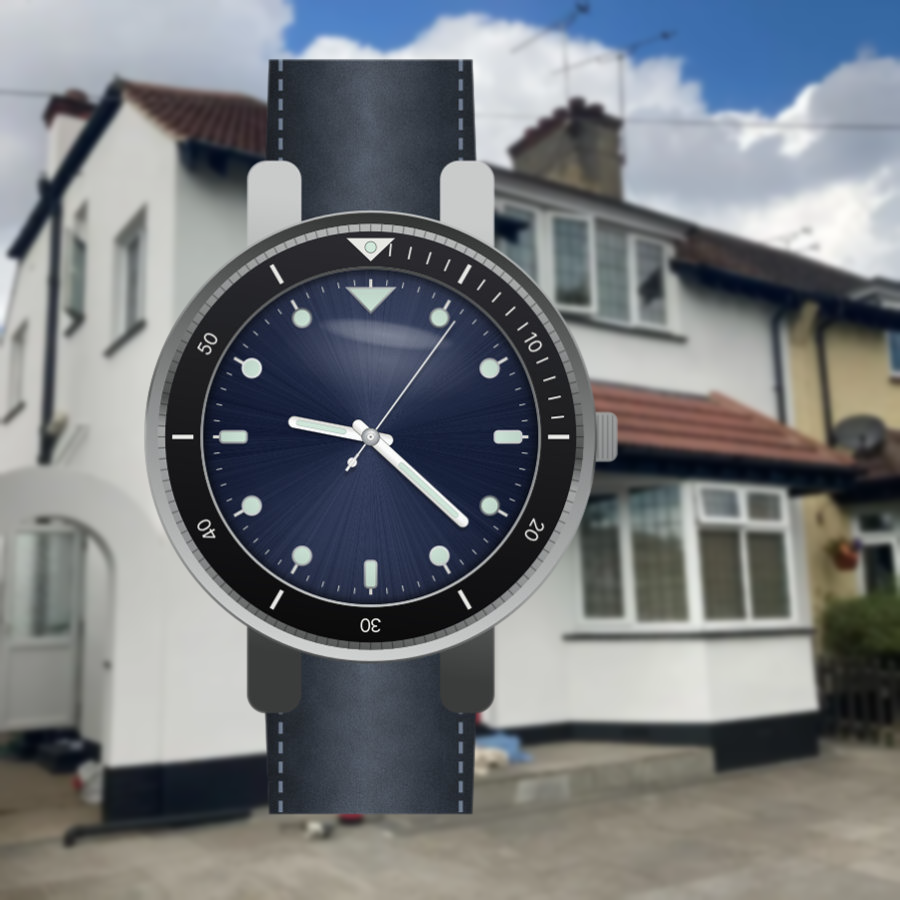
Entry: h=9 m=22 s=6
